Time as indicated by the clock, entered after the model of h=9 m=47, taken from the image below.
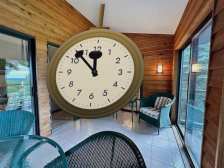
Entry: h=11 m=53
